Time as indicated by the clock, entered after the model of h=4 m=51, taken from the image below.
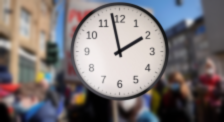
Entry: h=1 m=58
